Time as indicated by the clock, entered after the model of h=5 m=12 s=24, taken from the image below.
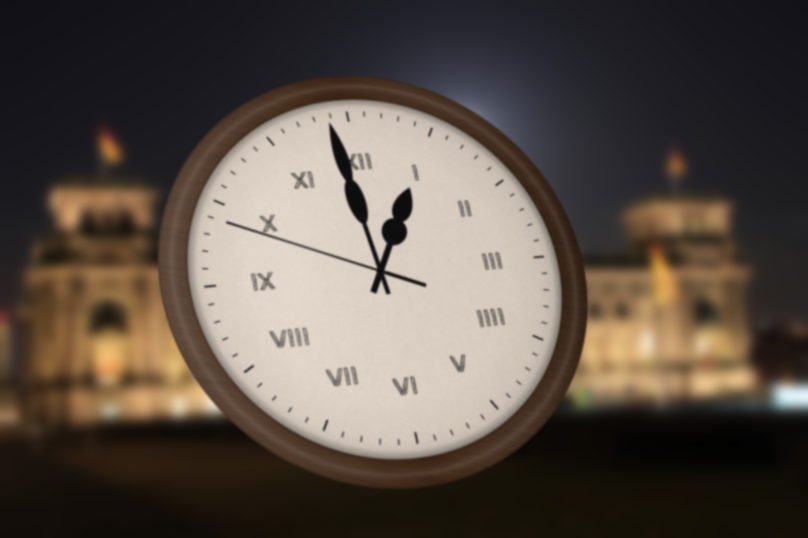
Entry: h=12 m=58 s=49
